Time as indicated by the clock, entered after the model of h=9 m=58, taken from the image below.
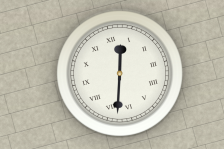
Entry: h=12 m=33
